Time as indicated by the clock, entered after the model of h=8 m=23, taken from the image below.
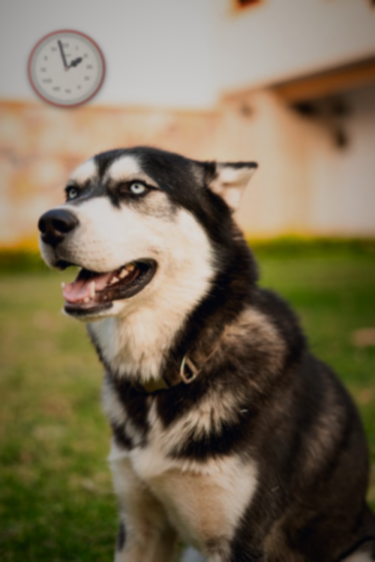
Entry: h=1 m=58
